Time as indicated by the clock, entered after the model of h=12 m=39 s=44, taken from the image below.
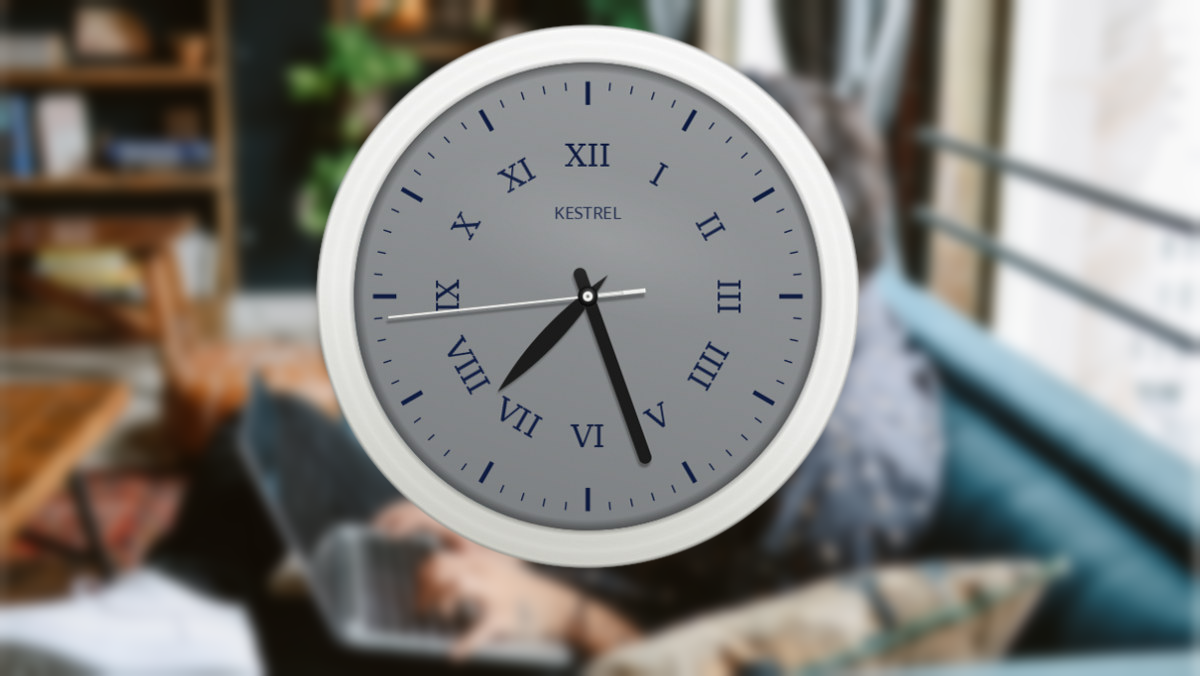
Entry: h=7 m=26 s=44
